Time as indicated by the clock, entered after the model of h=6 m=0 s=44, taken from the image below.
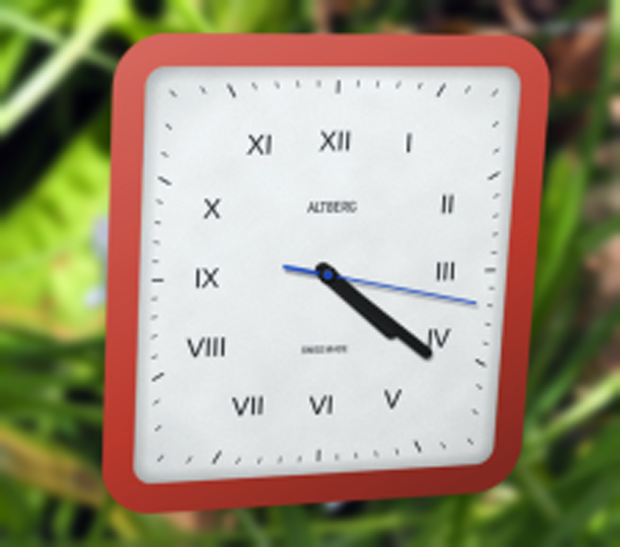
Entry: h=4 m=21 s=17
